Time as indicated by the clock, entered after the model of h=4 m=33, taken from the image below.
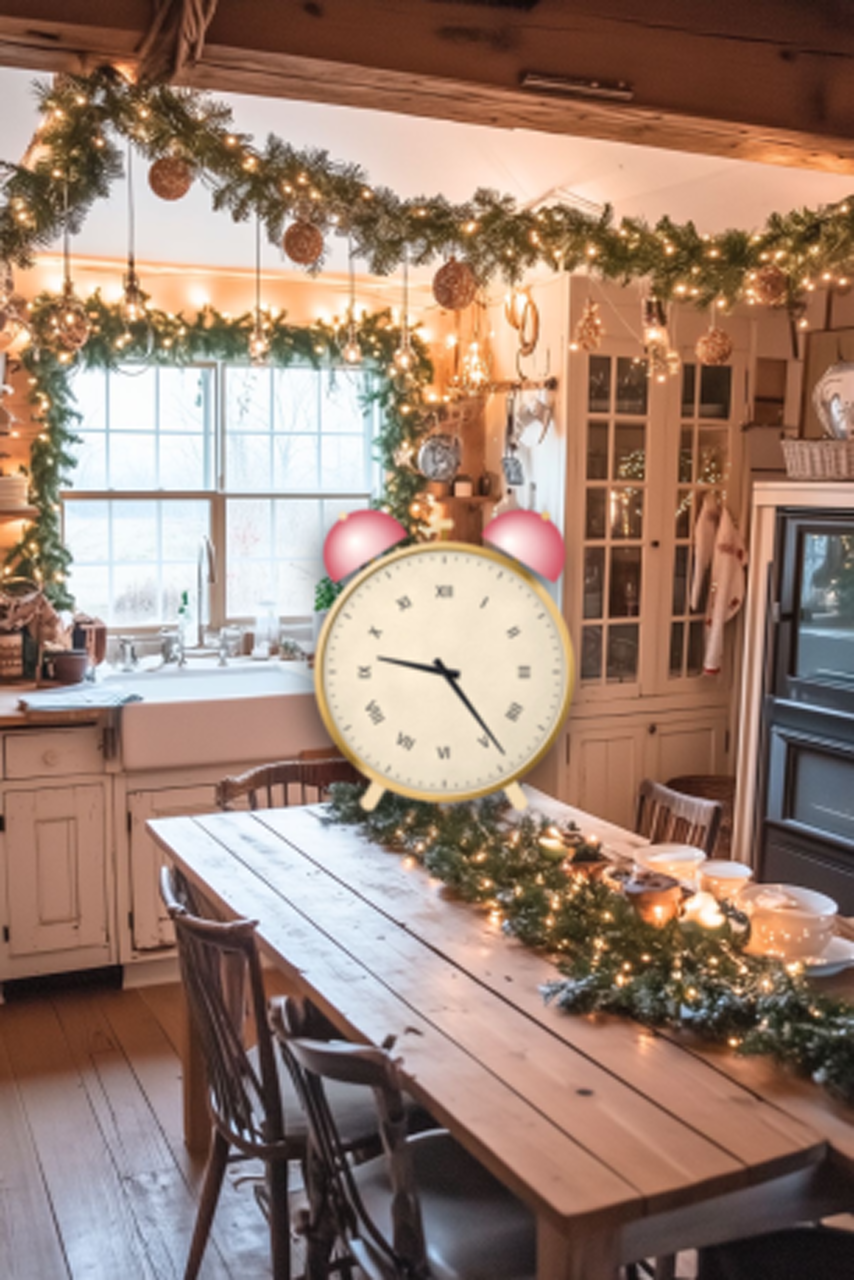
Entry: h=9 m=24
